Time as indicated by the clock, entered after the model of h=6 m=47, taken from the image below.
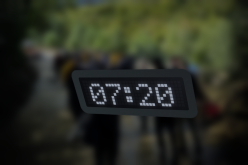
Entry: h=7 m=20
